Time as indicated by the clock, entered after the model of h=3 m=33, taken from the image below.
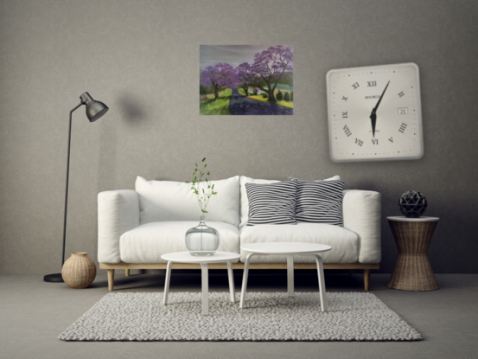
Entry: h=6 m=5
